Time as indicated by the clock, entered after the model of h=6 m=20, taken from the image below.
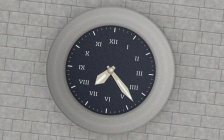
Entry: h=7 m=23
